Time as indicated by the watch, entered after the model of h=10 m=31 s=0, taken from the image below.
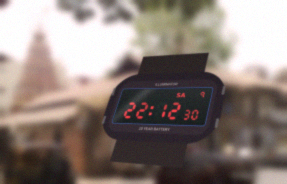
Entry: h=22 m=12 s=30
